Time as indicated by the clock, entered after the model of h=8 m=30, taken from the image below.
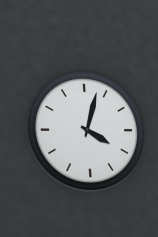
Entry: h=4 m=3
